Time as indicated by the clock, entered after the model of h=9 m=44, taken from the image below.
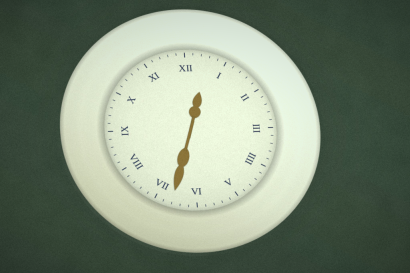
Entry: h=12 m=33
